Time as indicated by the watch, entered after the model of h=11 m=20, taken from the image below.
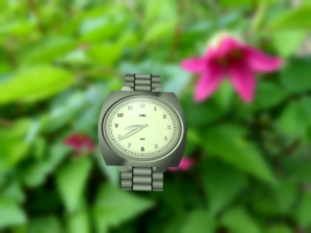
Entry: h=8 m=39
